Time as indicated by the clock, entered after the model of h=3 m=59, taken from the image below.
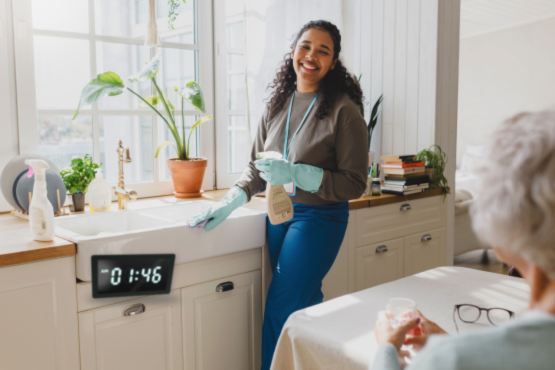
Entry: h=1 m=46
